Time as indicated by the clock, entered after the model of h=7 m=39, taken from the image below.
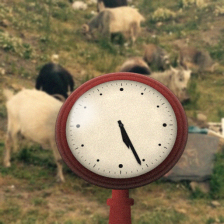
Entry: h=5 m=26
